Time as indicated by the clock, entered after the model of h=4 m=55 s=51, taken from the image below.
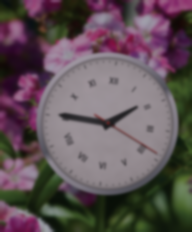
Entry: h=1 m=45 s=19
